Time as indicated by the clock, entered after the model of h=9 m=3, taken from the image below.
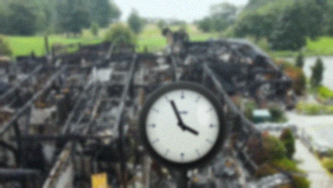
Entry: h=3 m=56
